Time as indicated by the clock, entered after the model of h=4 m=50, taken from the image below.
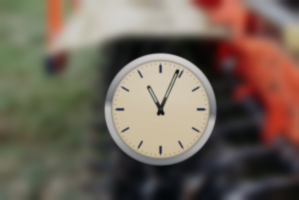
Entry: h=11 m=4
